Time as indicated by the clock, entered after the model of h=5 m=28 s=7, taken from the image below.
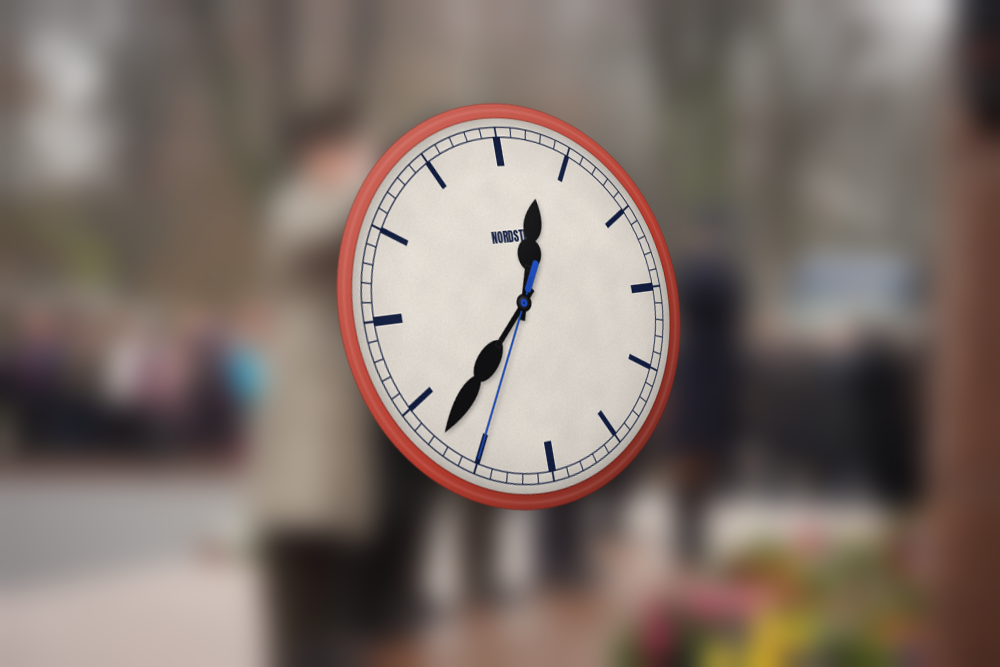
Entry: h=12 m=37 s=35
